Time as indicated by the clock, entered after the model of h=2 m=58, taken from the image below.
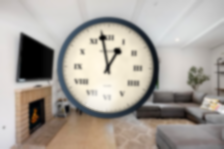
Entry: h=12 m=58
